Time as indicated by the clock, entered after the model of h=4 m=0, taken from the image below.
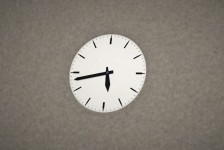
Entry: h=5 m=43
